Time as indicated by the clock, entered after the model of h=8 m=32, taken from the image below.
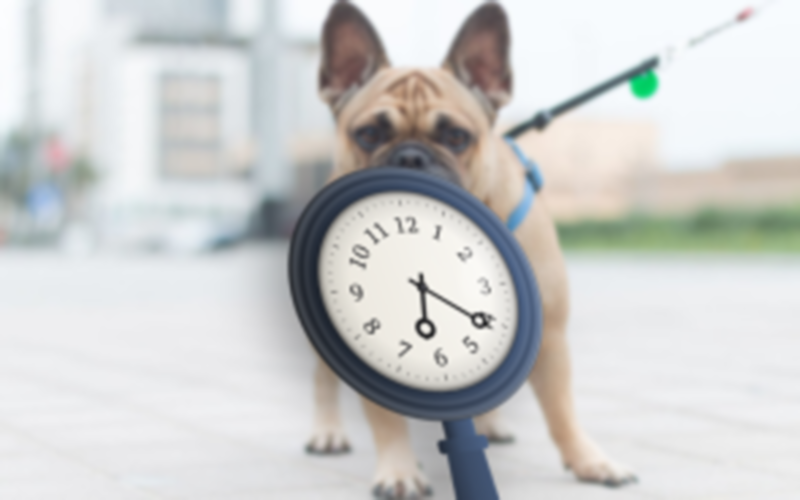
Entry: h=6 m=21
